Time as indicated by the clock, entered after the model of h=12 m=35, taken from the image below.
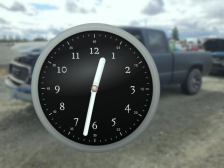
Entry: h=12 m=32
